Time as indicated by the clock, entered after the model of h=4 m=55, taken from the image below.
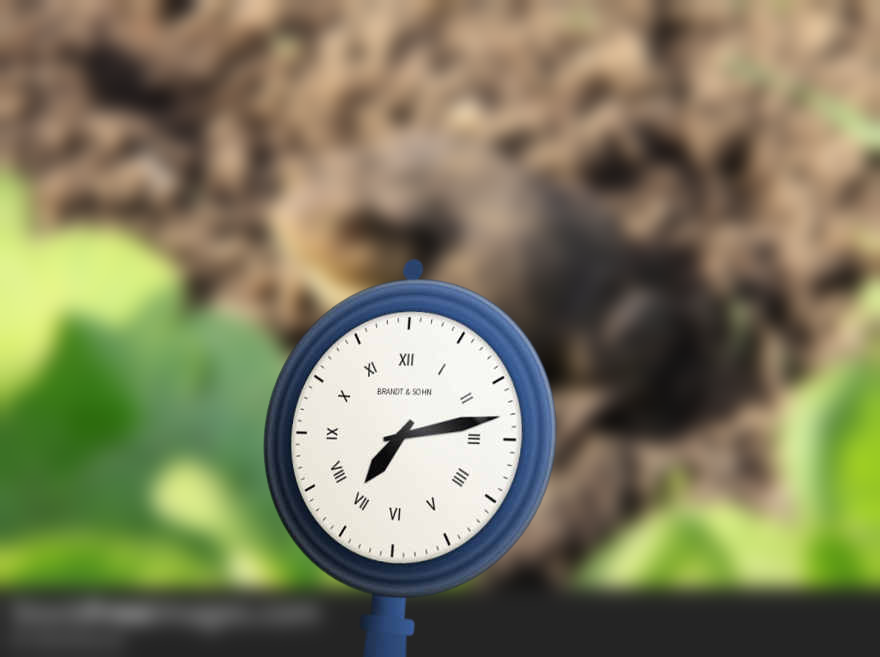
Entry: h=7 m=13
